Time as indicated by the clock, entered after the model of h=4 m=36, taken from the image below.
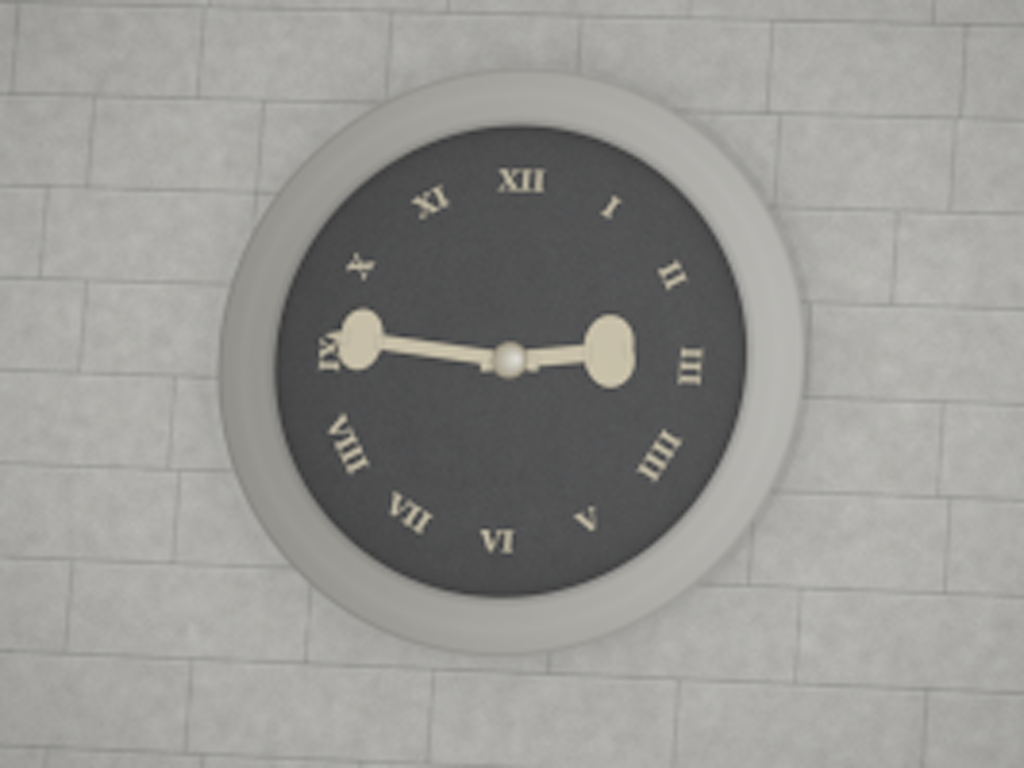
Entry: h=2 m=46
